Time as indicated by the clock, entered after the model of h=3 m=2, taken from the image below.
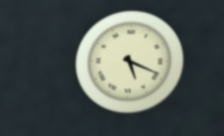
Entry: h=5 m=19
